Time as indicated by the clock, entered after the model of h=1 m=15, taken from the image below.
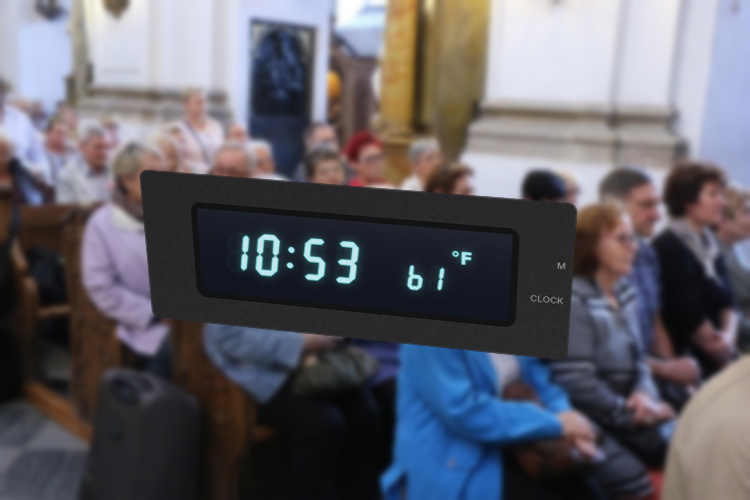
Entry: h=10 m=53
